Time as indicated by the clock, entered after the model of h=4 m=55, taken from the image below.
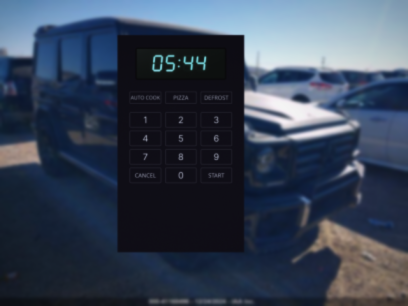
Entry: h=5 m=44
